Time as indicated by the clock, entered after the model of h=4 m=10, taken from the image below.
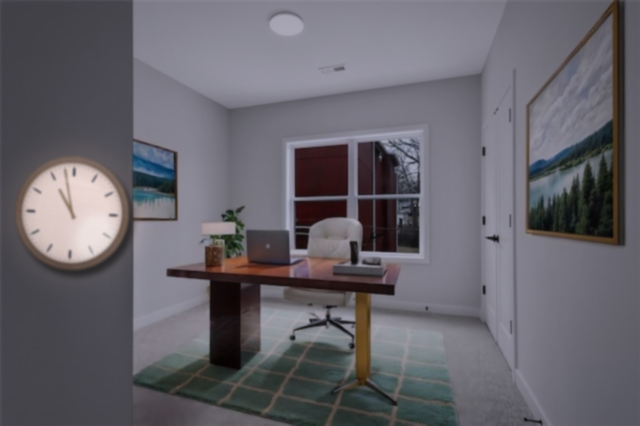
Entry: h=10 m=58
